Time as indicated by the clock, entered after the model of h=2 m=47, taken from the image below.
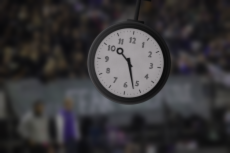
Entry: h=10 m=27
